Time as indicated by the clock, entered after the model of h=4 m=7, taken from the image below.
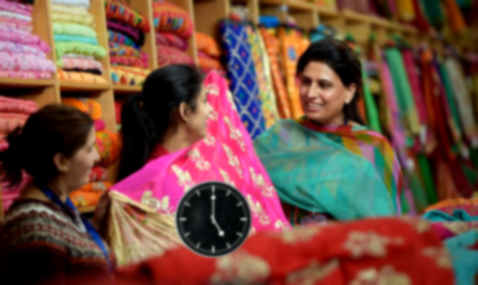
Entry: h=5 m=0
